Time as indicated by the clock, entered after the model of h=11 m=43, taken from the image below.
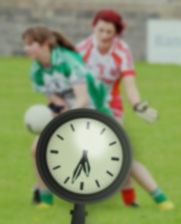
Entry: h=5 m=33
